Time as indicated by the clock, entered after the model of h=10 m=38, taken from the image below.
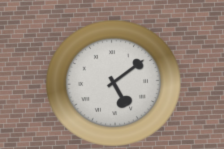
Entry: h=5 m=9
